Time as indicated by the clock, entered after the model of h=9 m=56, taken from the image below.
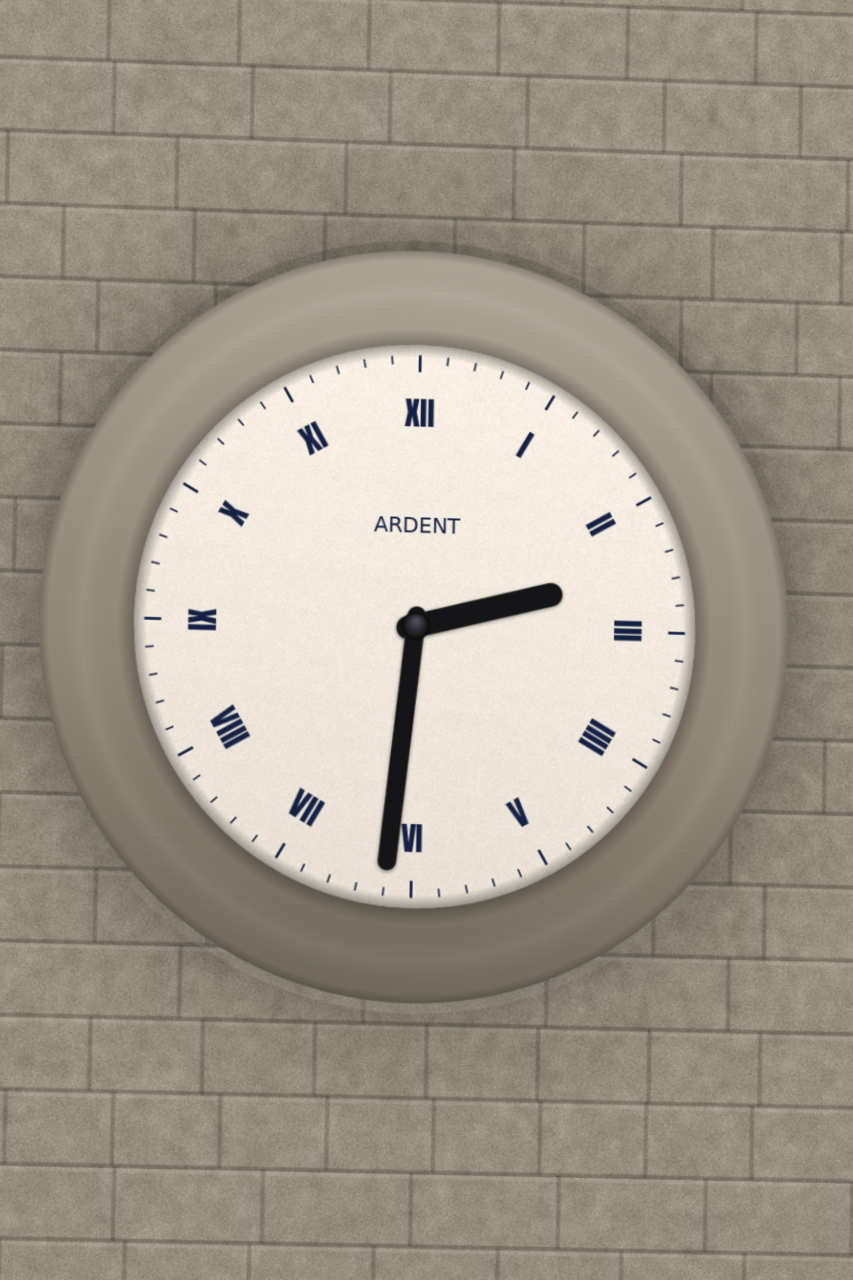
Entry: h=2 m=31
